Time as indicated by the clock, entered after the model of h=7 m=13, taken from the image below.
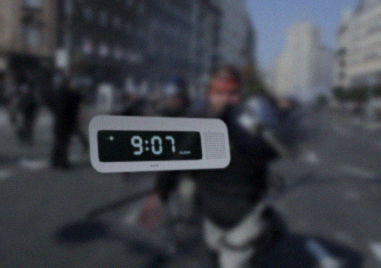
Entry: h=9 m=7
